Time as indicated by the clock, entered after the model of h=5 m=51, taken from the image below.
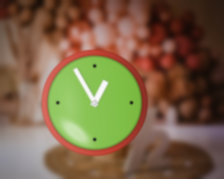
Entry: h=12 m=55
